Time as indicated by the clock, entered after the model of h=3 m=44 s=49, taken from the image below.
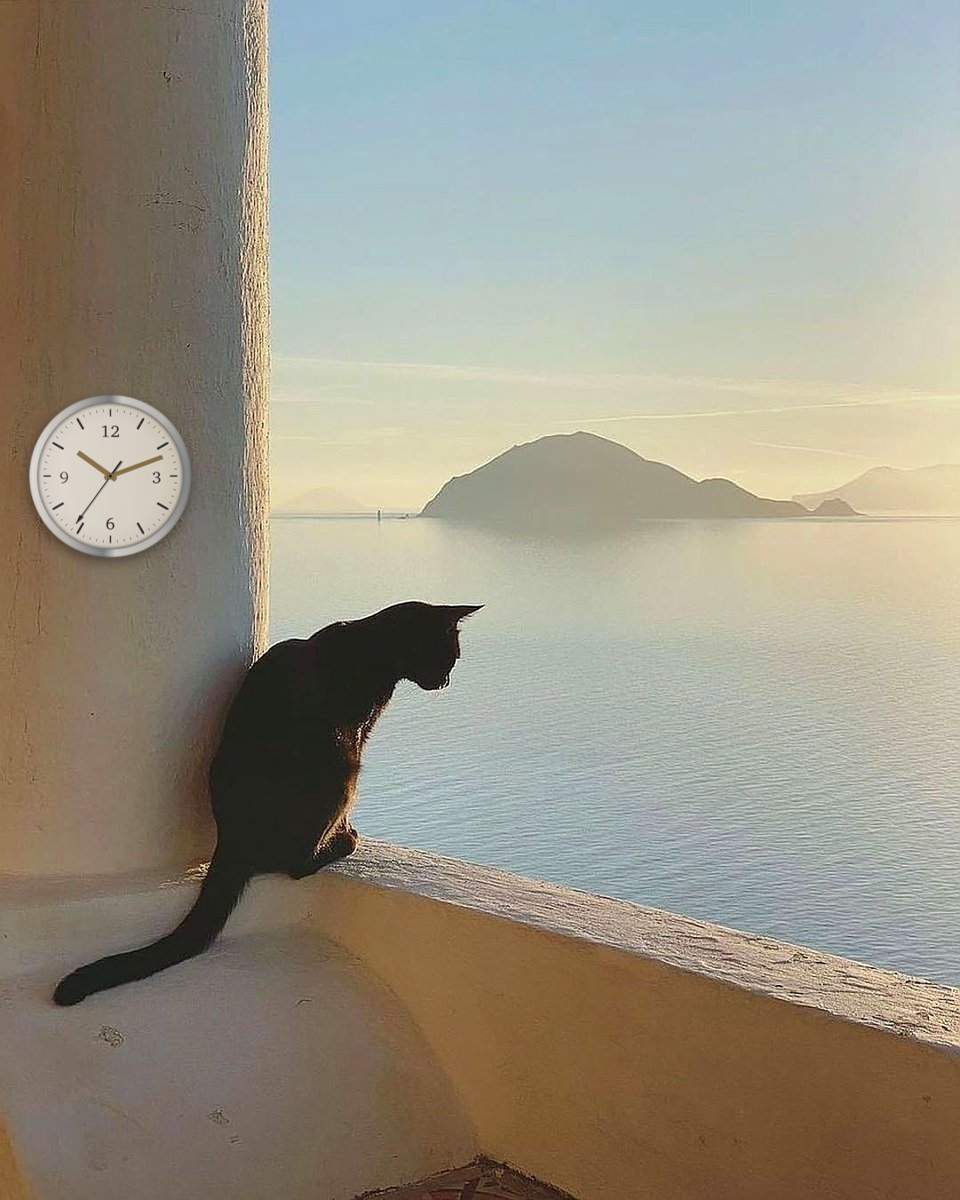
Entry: h=10 m=11 s=36
